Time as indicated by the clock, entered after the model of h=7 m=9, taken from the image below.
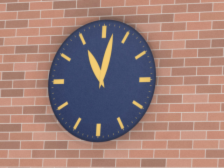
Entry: h=11 m=2
